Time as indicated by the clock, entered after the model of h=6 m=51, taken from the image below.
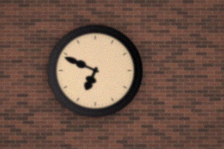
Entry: h=6 m=49
